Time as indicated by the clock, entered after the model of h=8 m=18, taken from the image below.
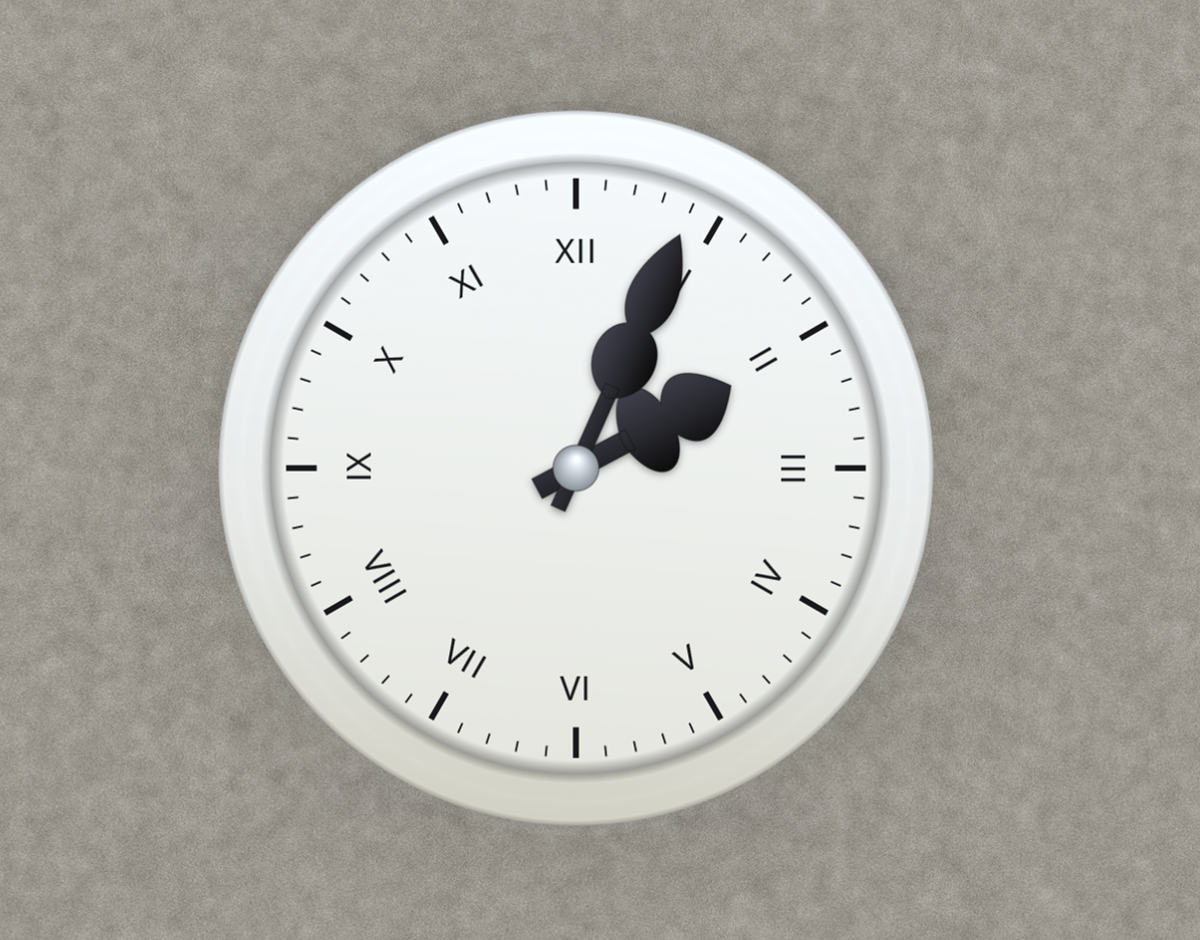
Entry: h=2 m=4
